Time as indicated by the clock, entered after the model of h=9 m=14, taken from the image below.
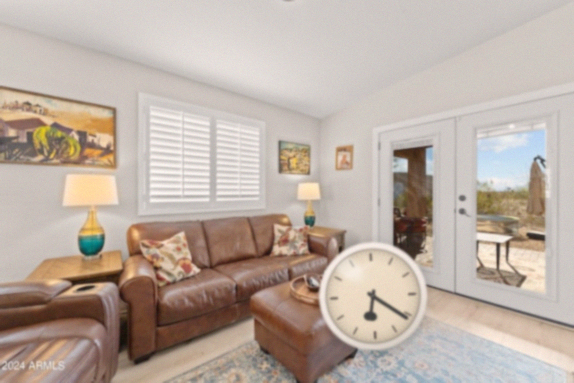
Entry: h=6 m=21
